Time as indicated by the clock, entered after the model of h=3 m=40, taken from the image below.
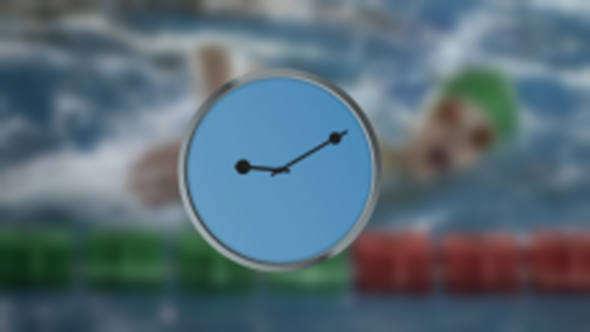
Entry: h=9 m=10
